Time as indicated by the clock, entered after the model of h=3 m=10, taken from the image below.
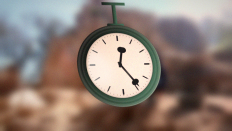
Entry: h=12 m=24
